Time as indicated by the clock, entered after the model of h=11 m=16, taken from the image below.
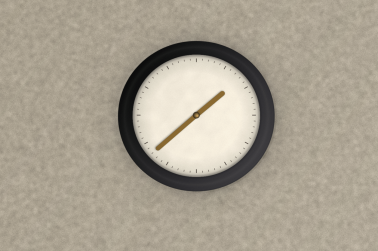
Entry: h=1 m=38
